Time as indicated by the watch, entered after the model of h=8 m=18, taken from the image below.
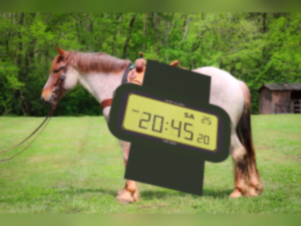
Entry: h=20 m=45
